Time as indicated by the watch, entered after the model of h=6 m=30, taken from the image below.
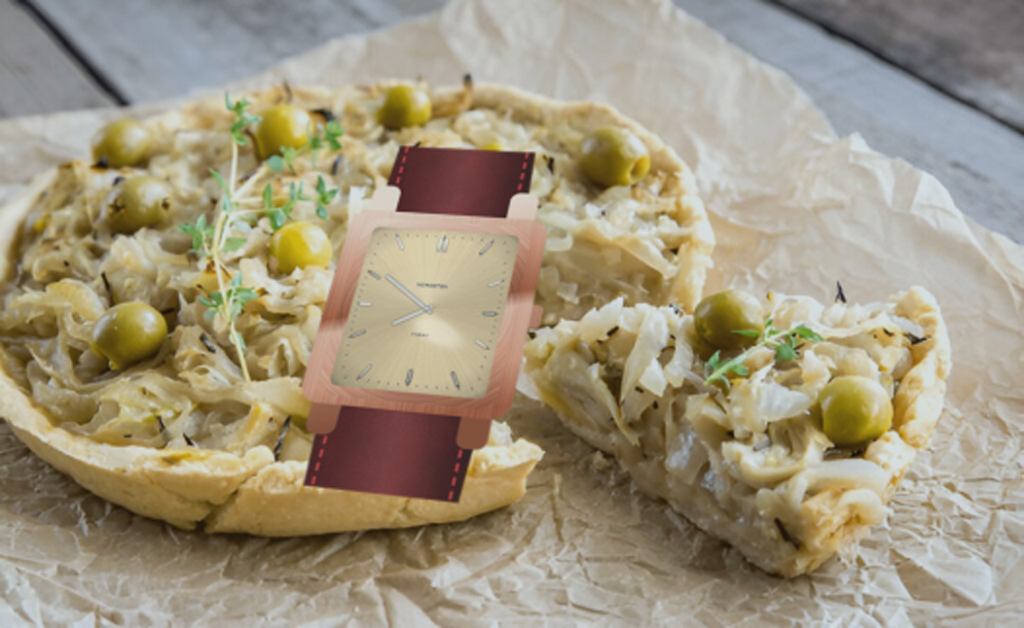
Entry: h=7 m=51
